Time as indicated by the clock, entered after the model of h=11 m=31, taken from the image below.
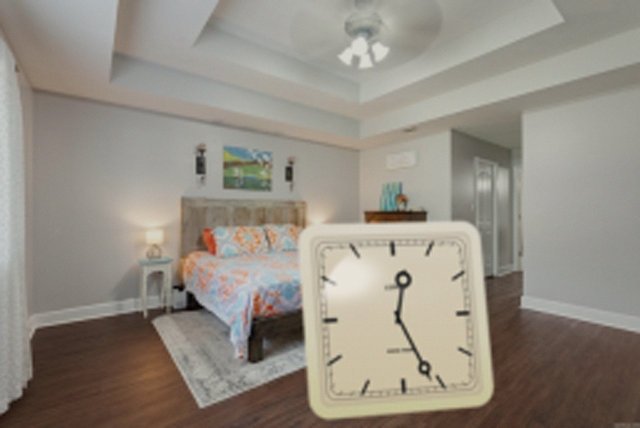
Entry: h=12 m=26
